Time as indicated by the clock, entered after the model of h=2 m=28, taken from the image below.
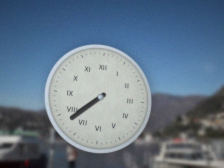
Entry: h=7 m=38
